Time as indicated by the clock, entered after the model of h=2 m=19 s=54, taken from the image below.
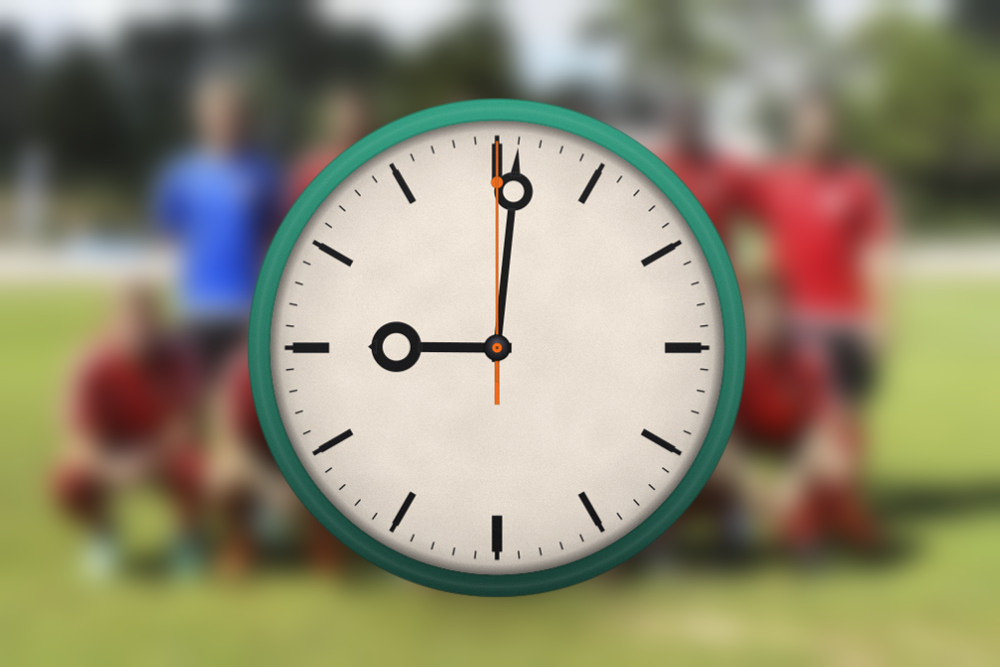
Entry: h=9 m=1 s=0
